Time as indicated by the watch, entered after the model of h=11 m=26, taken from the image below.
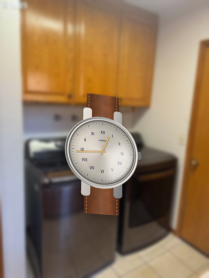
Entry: h=12 m=44
